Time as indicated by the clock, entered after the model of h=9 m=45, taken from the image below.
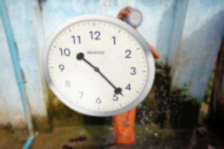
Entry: h=10 m=23
